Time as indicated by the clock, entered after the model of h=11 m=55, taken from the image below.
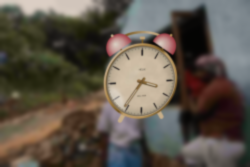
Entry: h=3 m=36
